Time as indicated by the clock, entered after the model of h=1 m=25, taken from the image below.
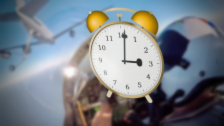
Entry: h=3 m=1
